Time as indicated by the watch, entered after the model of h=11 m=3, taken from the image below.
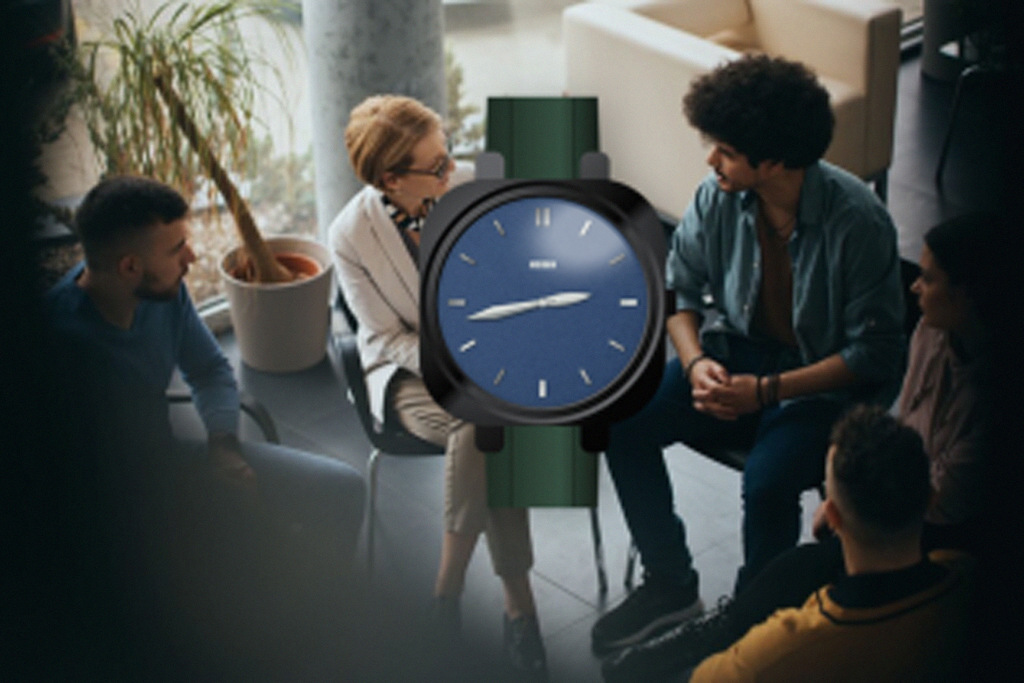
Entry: h=2 m=43
